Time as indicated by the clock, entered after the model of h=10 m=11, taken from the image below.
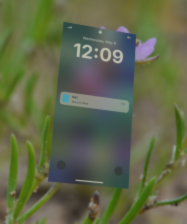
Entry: h=12 m=9
